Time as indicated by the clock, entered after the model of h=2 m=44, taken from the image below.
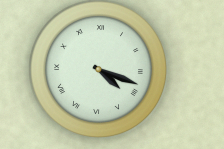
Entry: h=4 m=18
